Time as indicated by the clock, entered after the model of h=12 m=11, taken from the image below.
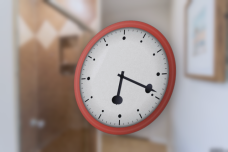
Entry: h=6 m=19
